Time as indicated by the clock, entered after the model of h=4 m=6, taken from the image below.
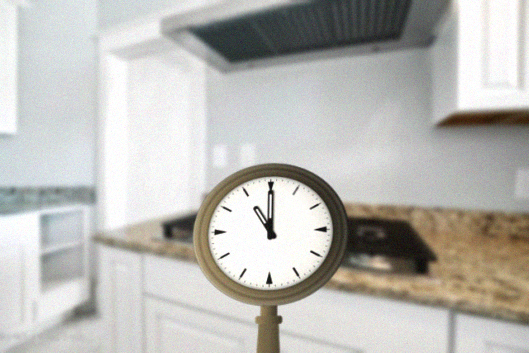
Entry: h=11 m=0
